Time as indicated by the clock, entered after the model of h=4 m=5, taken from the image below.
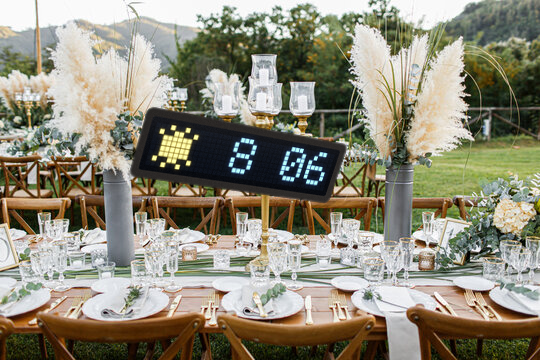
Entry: h=8 m=6
